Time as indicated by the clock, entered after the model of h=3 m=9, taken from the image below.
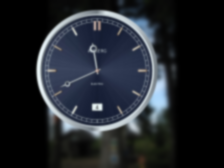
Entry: h=11 m=41
